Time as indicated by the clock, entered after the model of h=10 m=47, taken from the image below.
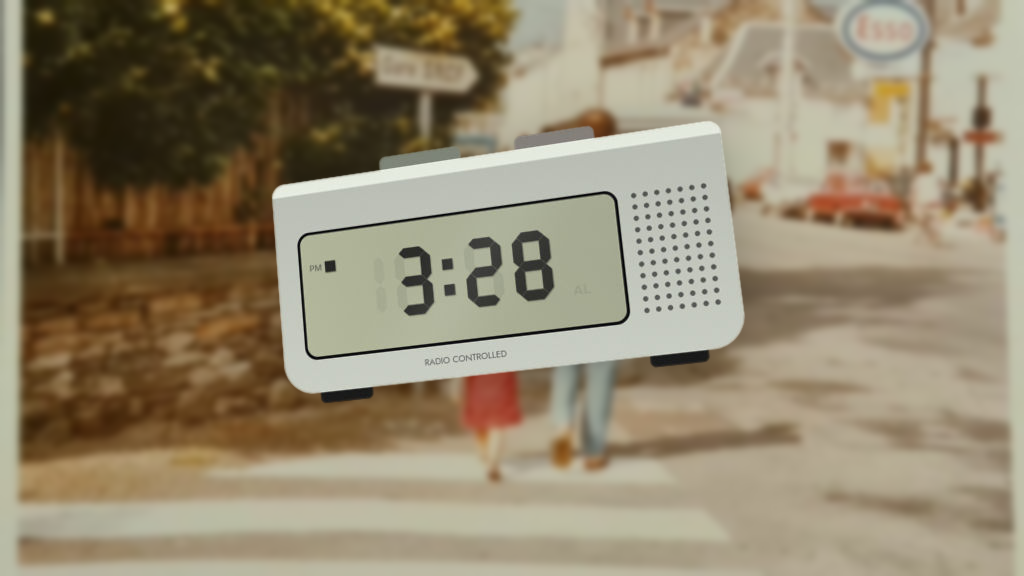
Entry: h=3 m=28
